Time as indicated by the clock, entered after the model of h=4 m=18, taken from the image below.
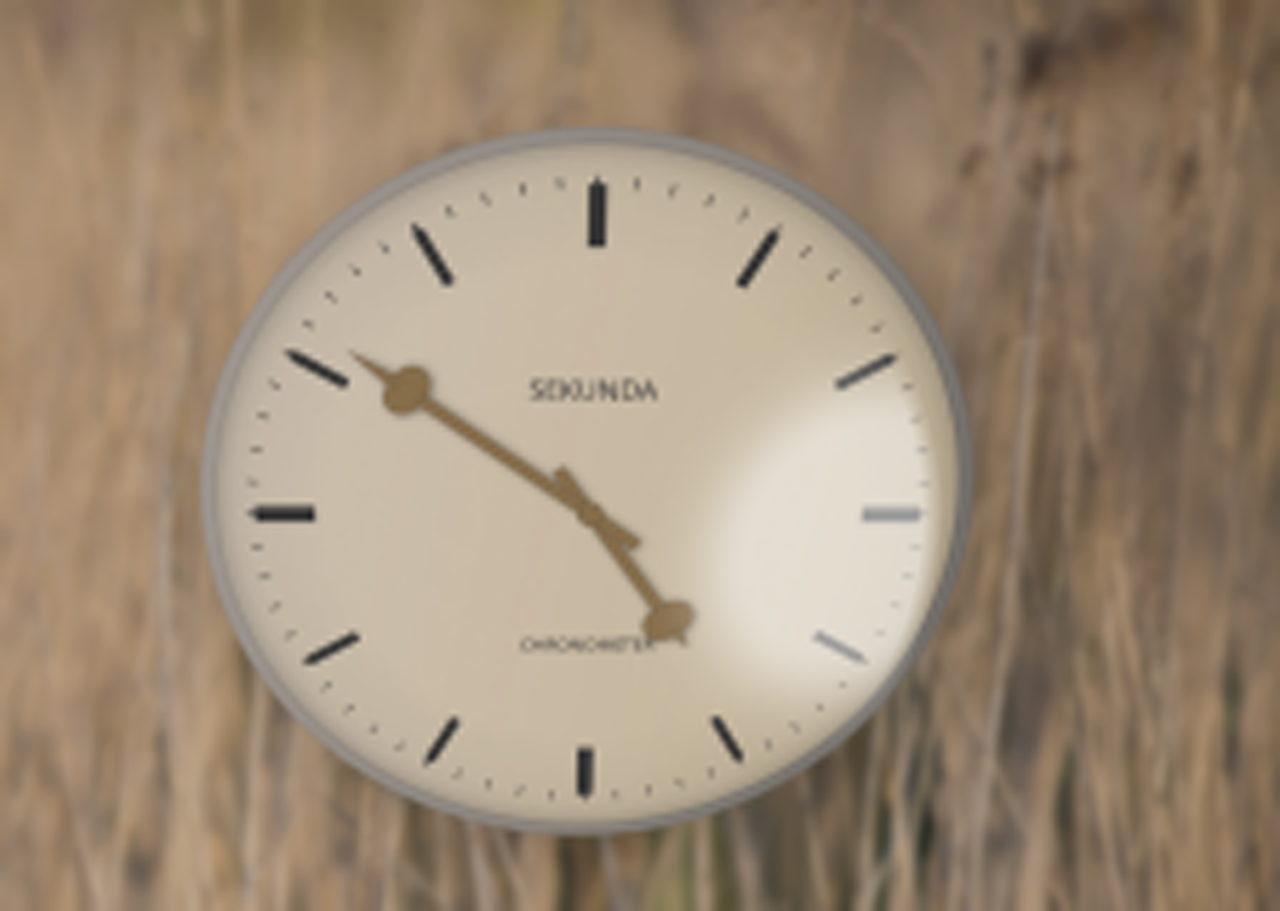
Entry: h=4 m=51
